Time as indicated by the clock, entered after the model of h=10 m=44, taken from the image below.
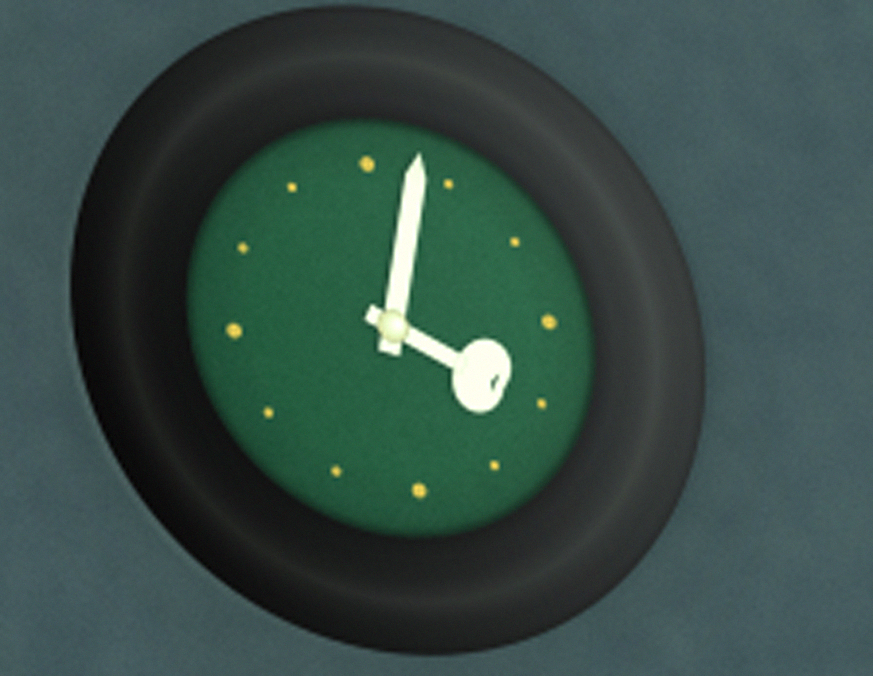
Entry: h=4 m=3
